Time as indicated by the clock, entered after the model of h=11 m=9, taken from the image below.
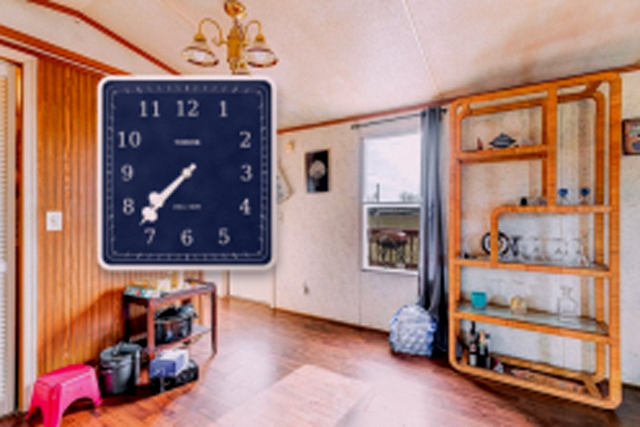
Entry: h=7 m=37
